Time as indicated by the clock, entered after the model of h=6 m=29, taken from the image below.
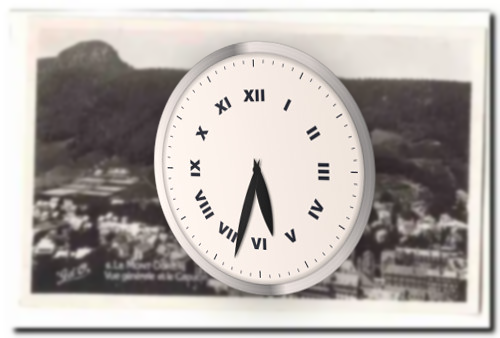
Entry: h=5 m=33
